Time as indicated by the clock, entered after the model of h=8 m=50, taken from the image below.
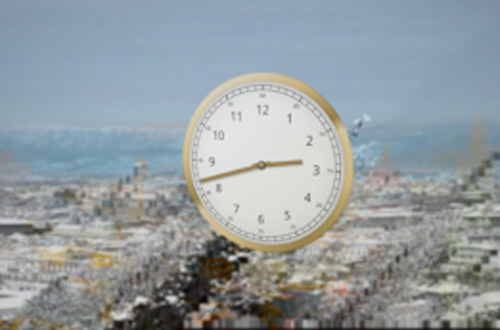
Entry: h=2 m=42
